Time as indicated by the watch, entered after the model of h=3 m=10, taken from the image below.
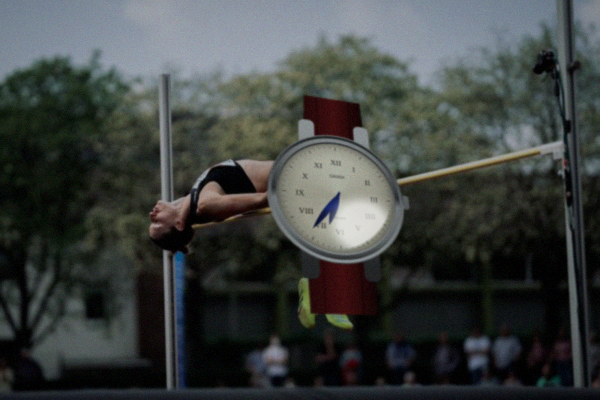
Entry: h=6 m=36
